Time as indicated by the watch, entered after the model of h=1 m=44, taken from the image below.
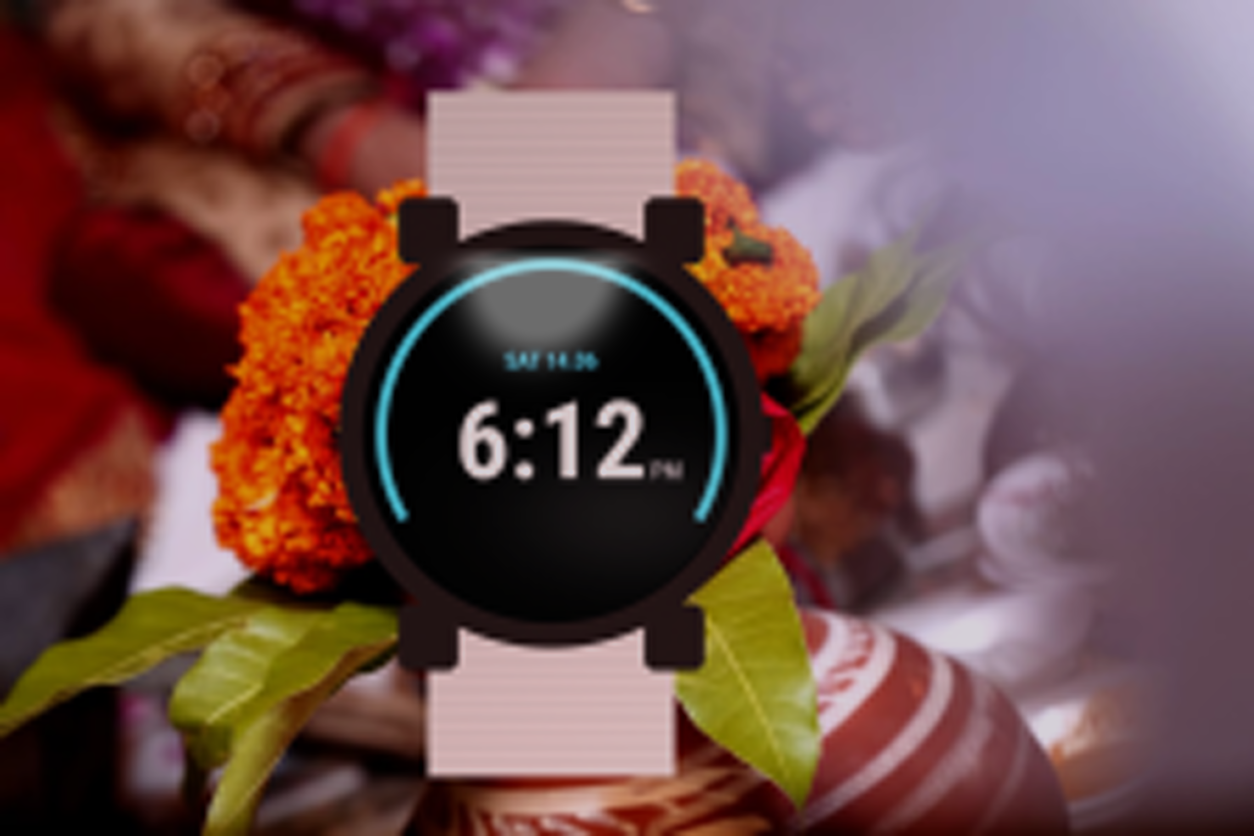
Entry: h=6 m=12
